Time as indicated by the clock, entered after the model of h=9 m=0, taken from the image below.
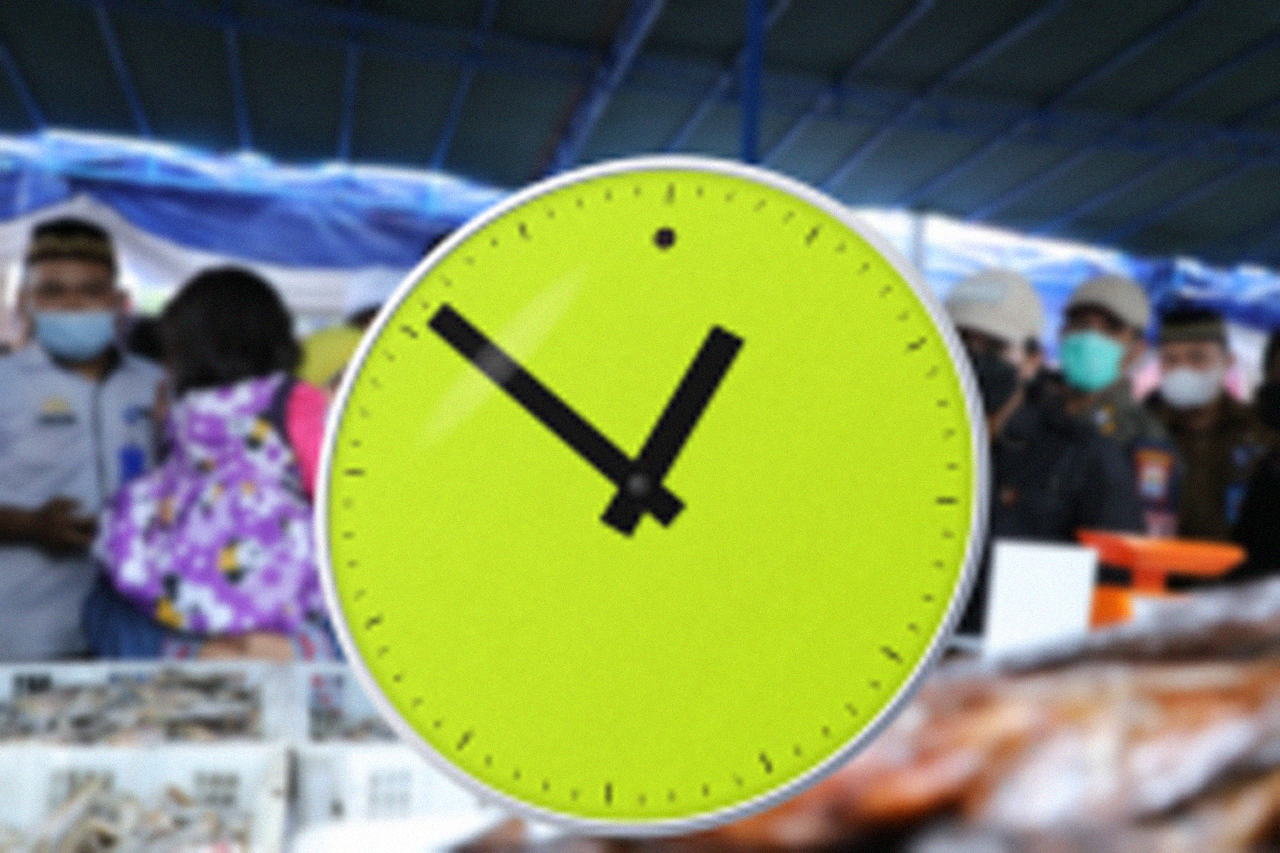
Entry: h=12 m=51
